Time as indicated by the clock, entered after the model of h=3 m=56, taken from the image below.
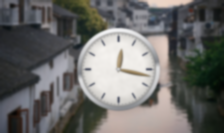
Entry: h=12 m=17
